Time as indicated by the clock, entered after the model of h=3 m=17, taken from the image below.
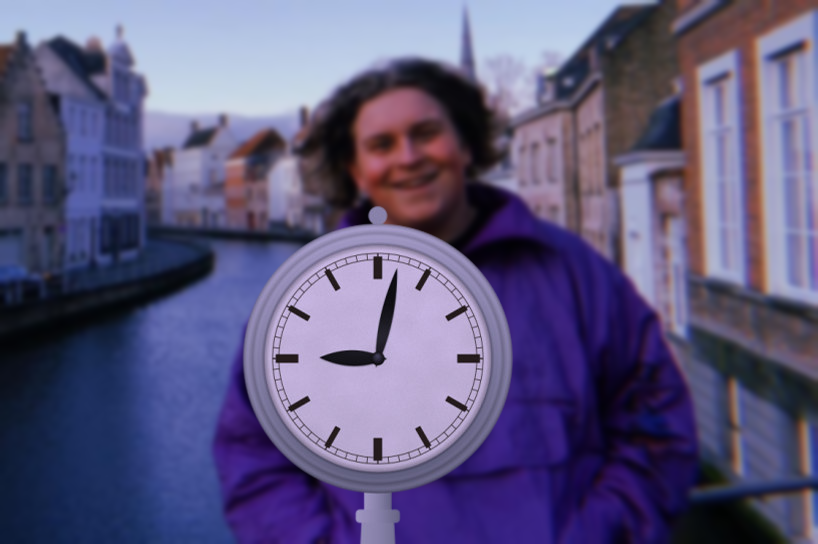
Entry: h=9 m=2
